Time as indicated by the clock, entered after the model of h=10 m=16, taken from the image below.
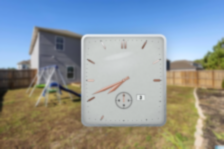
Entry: h=7 m=41
